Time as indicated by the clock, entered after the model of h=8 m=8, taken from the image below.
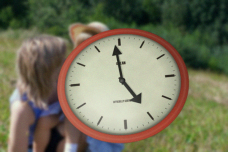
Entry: h=4 m=59
